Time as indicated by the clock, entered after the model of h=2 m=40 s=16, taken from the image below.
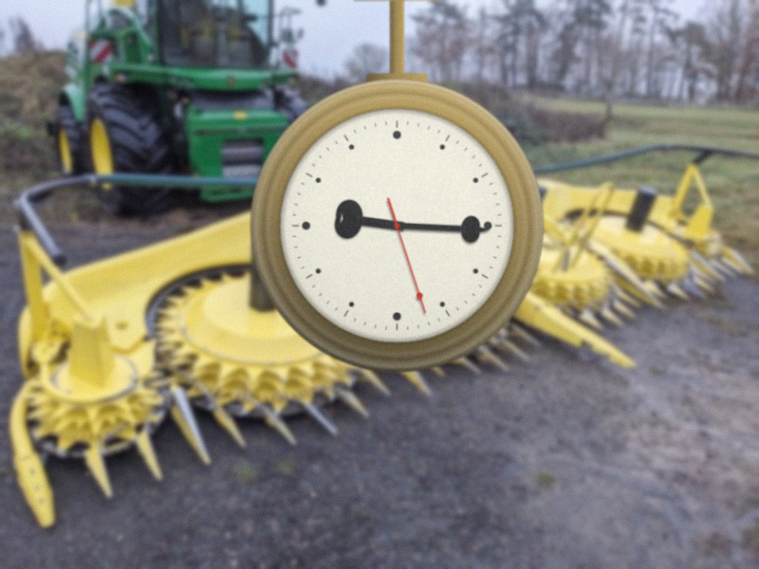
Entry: h=9 m=15 s=27
